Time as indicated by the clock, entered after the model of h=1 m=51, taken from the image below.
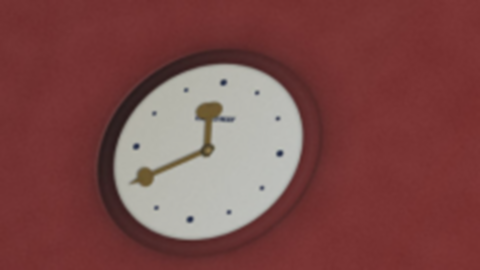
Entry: h=11 m=40
